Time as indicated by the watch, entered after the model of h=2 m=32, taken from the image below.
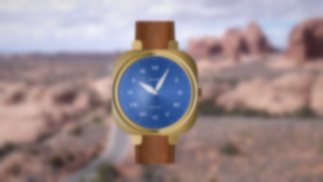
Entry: h=10 m=5
